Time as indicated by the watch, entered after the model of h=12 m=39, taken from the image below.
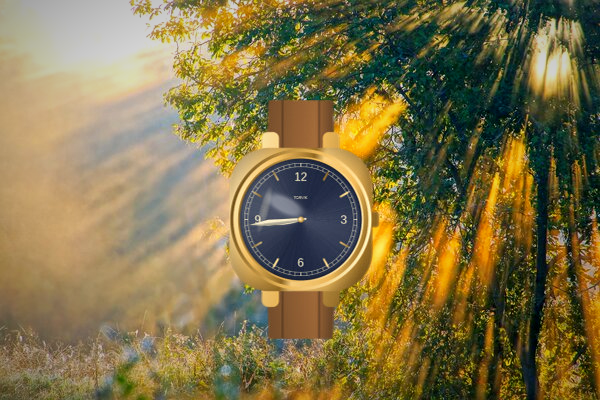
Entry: h=8 m=44
